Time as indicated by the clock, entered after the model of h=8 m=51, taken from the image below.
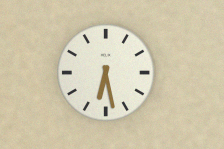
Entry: h=6 m=28
